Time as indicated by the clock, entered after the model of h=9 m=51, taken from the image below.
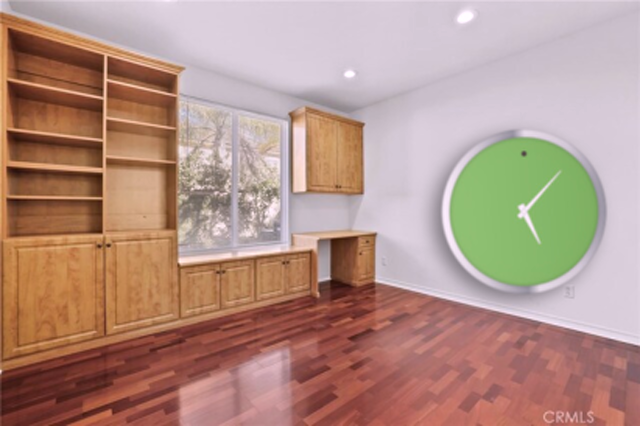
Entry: h=5 m=7
